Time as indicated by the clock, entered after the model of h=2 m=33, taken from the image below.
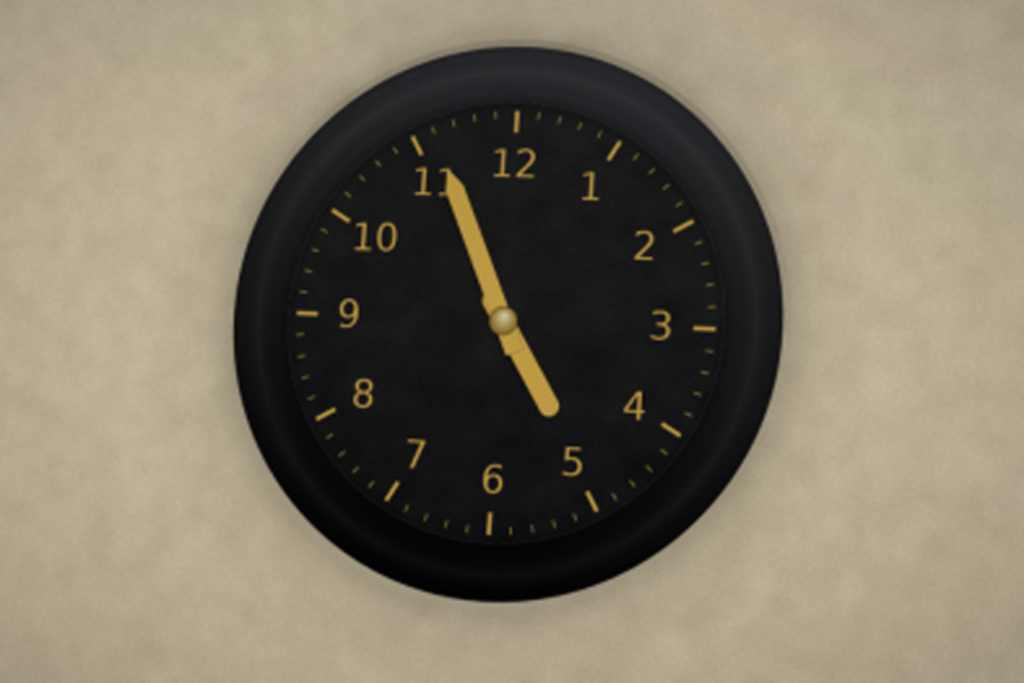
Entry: h=4 m=56
